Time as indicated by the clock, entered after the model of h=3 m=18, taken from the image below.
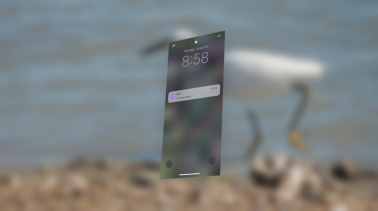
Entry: h=8 m=58
